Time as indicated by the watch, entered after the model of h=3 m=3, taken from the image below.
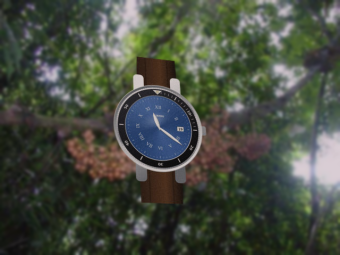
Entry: h=11 m=21
